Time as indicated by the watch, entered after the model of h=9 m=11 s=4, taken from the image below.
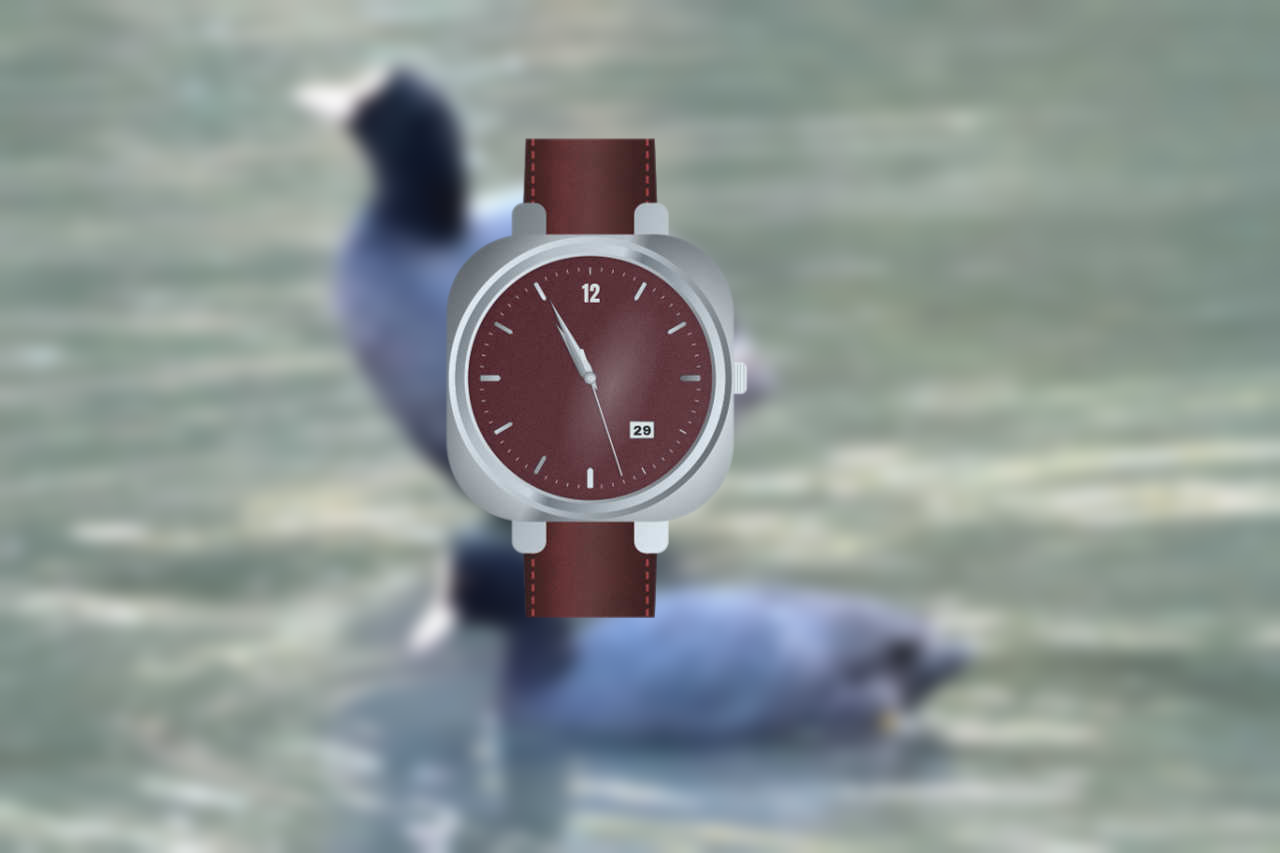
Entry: h=10 m=55 s=27
